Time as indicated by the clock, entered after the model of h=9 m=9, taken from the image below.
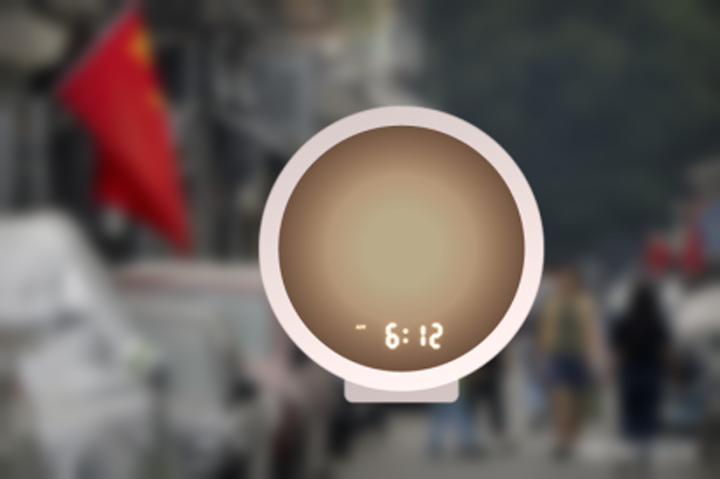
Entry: h=6 m=12
